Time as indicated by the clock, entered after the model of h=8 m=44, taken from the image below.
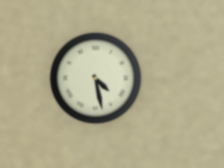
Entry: h=4 m=28
